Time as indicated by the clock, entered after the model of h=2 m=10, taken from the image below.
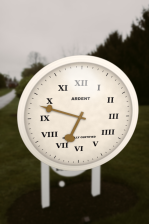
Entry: h=6 m=48
